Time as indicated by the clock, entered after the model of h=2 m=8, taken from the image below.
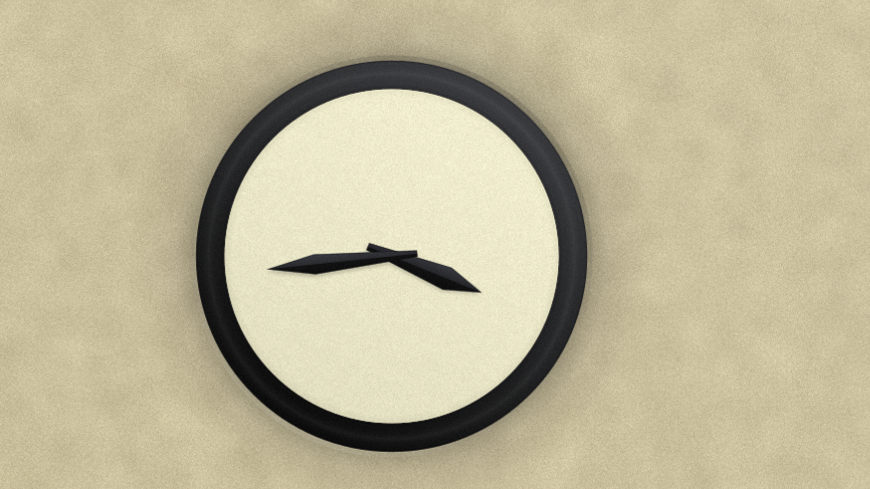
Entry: h=3 m=44
